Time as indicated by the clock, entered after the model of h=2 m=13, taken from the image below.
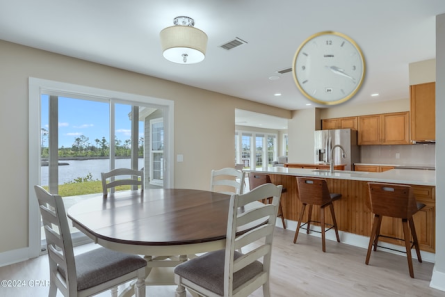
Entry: h=3 m=19
